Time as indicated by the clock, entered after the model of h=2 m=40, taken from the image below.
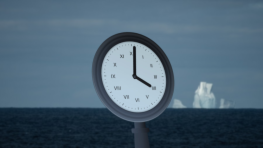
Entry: h=4 m=1
